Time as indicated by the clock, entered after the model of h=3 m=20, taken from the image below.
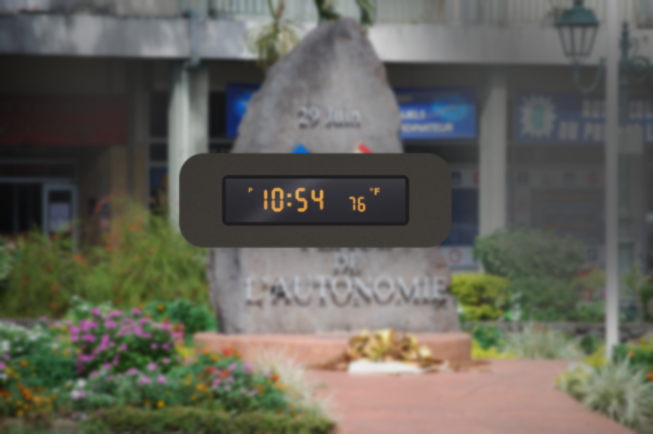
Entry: h=10 m=54
